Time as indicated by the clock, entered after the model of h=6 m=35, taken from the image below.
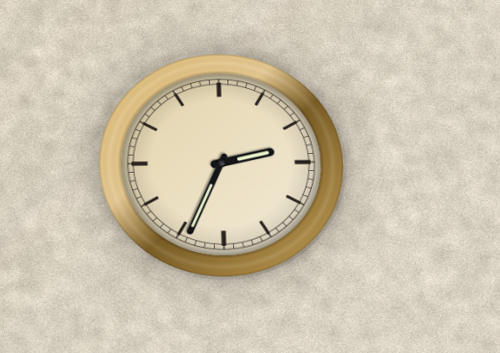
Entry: h=2 m=34
